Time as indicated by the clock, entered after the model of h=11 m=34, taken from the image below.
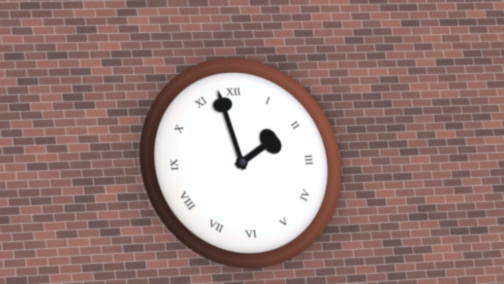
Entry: h=1 m=58
